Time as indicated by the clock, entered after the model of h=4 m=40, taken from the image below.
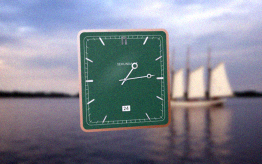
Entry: h=1 m=14
